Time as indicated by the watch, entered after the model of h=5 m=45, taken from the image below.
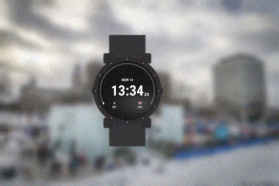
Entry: h=13 m=34
